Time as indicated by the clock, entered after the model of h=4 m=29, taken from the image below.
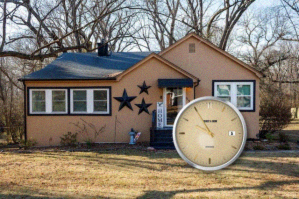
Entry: h=9 m=55
